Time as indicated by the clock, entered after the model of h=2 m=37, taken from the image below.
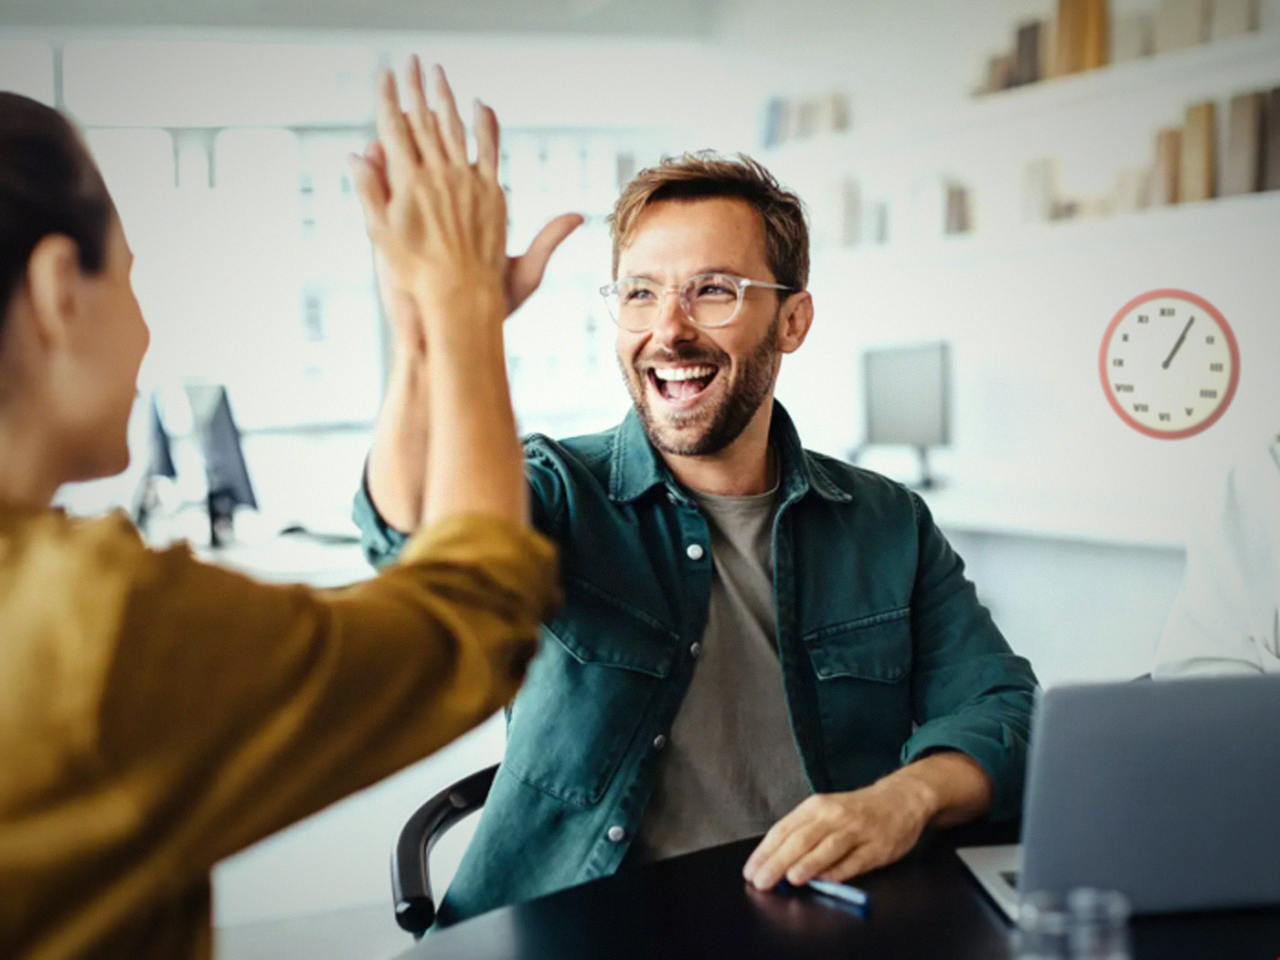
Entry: h=1 m=5
